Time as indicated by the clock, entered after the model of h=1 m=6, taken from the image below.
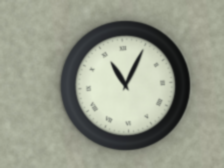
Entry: h=11 m=5
